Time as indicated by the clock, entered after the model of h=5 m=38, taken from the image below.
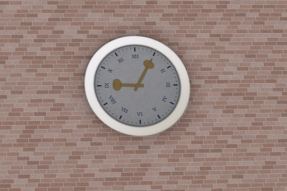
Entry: h=9 m=5
